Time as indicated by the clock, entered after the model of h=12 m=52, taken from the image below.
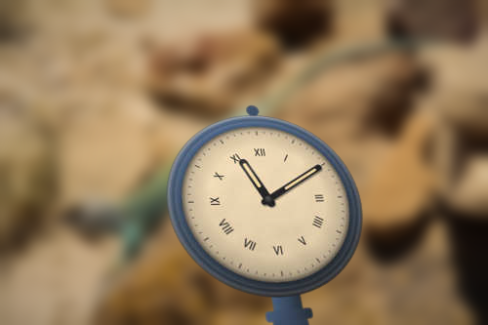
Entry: h=11 m=10
